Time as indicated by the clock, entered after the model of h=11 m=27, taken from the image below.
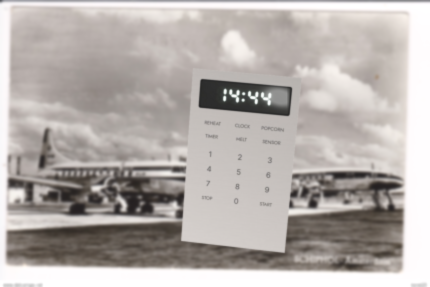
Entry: h=14 m=44
